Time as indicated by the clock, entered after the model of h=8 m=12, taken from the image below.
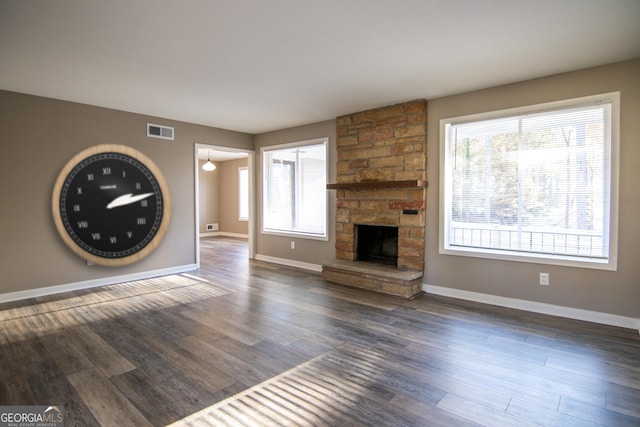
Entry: h=2 m=13
